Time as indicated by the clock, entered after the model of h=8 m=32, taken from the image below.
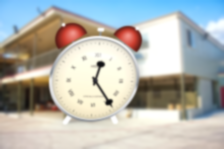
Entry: h=12 m=24
